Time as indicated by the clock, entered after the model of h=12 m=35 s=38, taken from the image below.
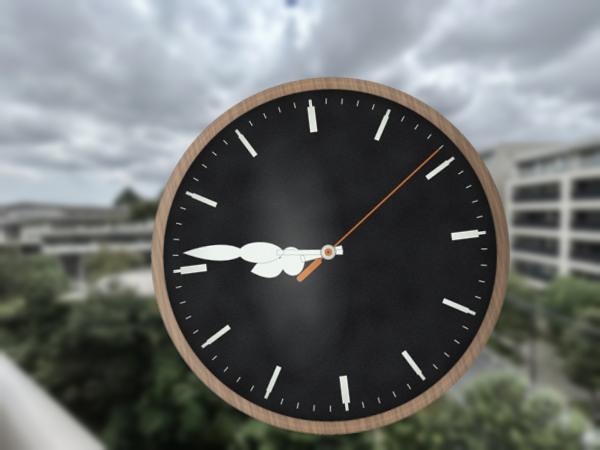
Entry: h=8 m=46 s=9
